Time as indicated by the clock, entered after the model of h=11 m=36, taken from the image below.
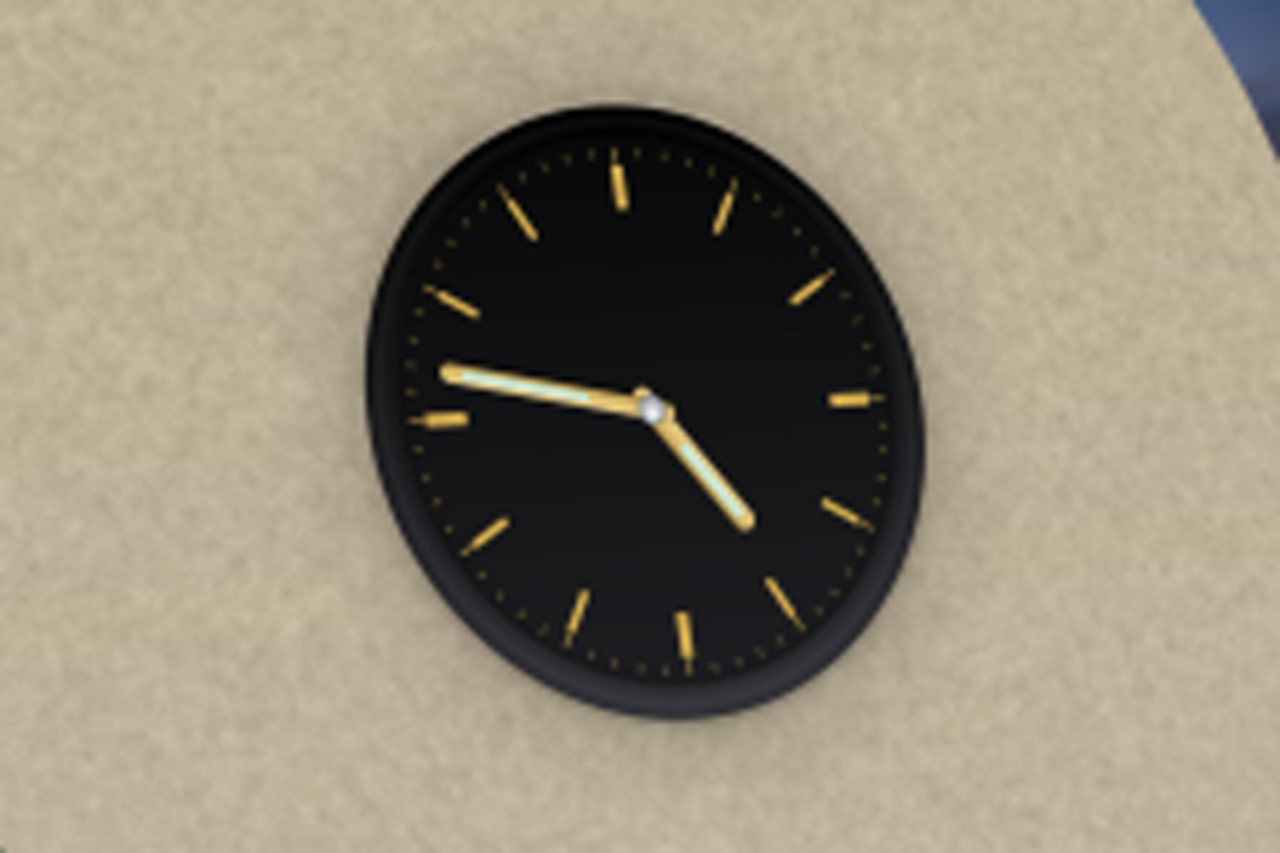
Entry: h=4 m=47
